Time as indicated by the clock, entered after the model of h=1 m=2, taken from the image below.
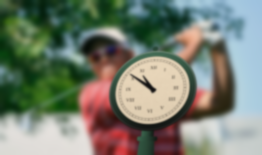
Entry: h=10 m=51
